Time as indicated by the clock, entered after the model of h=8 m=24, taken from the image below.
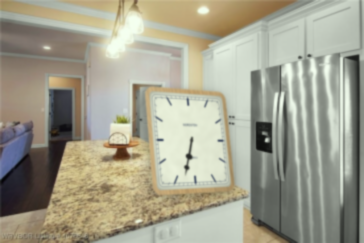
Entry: h=6 m=33
